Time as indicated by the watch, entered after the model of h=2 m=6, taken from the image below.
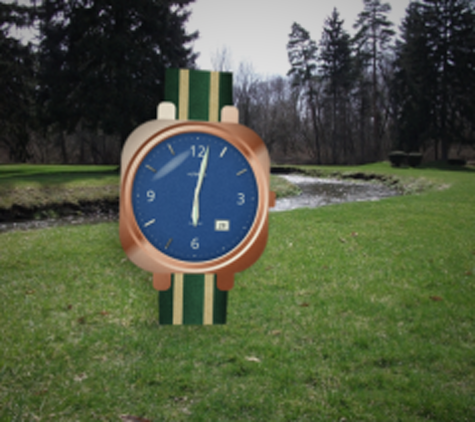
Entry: h=6 m=2
